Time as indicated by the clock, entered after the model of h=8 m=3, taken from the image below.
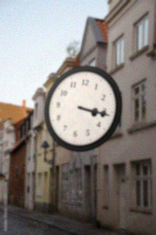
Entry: h=3 m=16
